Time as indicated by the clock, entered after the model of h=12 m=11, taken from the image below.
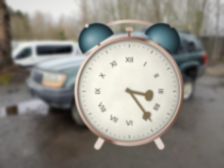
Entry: h=3 m=24
